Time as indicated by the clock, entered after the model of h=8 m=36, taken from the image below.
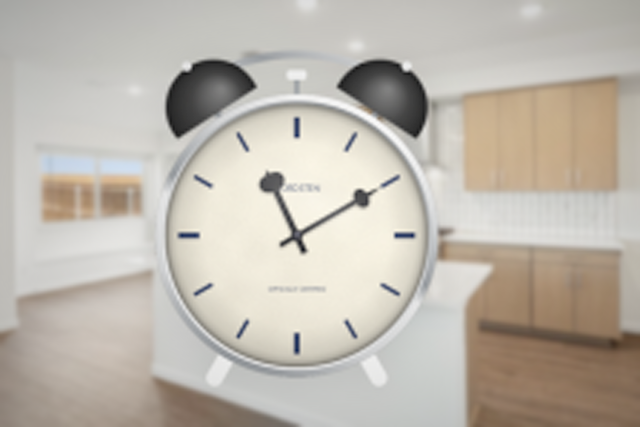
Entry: h=11 m=10
